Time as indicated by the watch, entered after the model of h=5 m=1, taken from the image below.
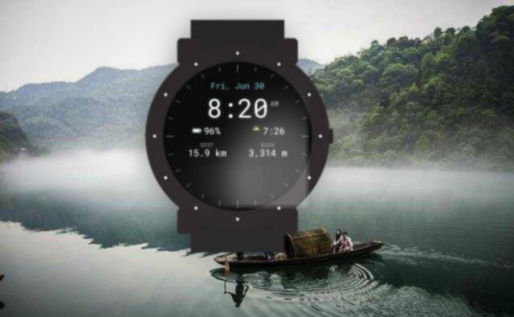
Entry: h=8 m=20
